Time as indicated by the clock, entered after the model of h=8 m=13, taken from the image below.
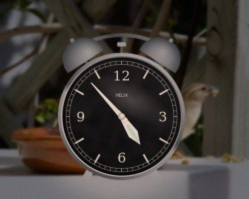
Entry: h=4 m=53
